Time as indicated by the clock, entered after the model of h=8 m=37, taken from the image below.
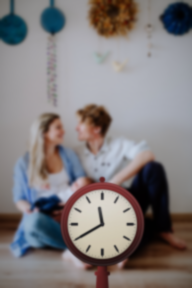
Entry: h=11 m=40
